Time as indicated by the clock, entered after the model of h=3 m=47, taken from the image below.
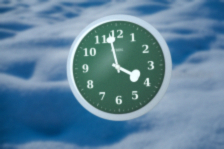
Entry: h=3 m=58
